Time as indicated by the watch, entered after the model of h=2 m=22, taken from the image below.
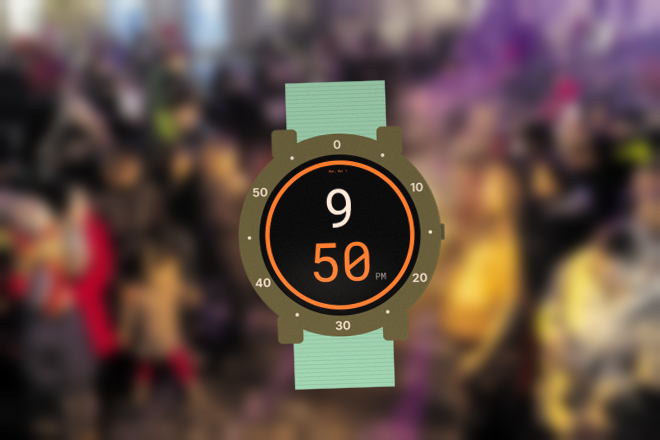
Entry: h=9 m=50
